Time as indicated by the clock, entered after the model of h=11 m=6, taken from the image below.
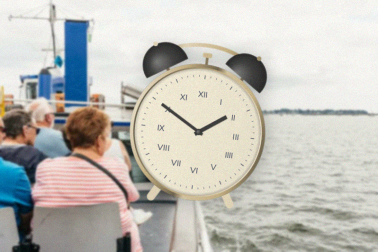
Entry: h=1 m=50
